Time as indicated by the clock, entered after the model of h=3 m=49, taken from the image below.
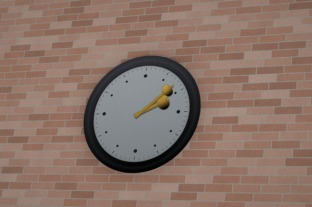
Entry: h=2 m=8
